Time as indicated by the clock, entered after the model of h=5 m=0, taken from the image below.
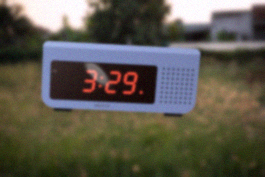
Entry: h=3 m=29
